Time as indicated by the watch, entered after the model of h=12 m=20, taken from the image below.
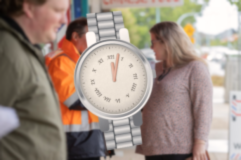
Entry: h=12 m=3
